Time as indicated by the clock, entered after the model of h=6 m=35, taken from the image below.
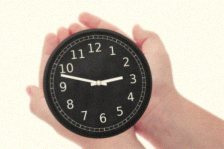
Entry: h=2 m=48
